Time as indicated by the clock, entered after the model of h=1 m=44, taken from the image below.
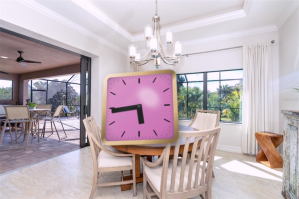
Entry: h=5 m=44
